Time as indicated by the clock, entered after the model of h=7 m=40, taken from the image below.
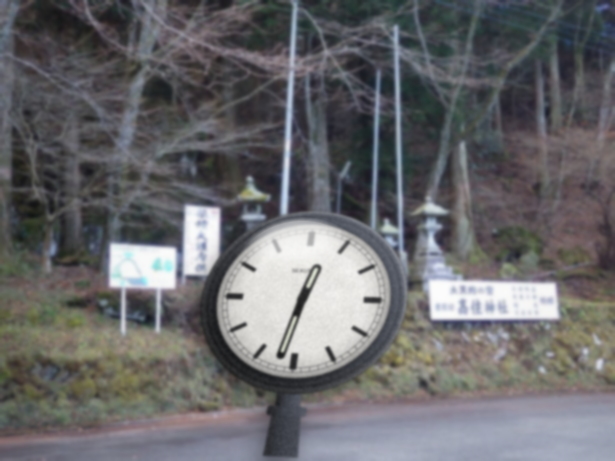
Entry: h=12 m=32
